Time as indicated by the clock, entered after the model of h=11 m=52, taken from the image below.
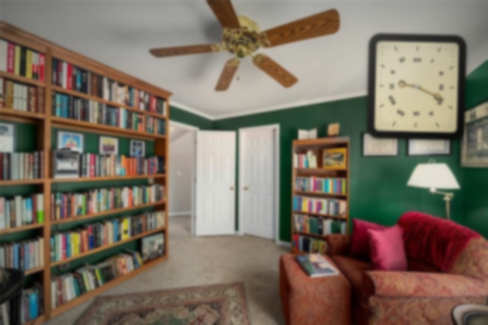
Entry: h=9 m=19
